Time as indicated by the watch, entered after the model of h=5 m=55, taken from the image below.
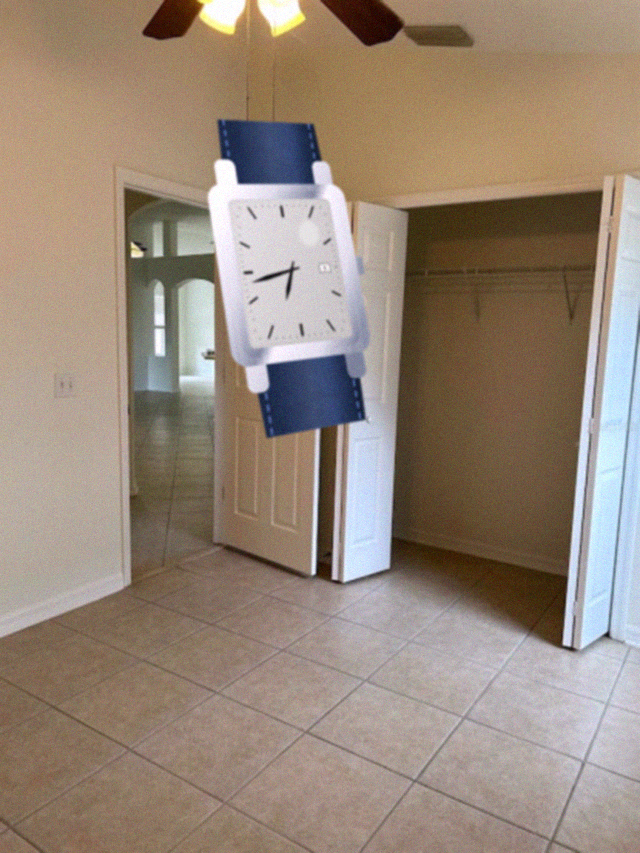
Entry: h=6 m=43
